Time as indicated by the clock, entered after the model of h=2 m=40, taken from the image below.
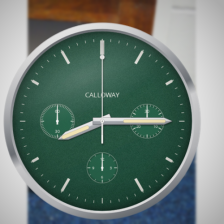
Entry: h=8 m=15
